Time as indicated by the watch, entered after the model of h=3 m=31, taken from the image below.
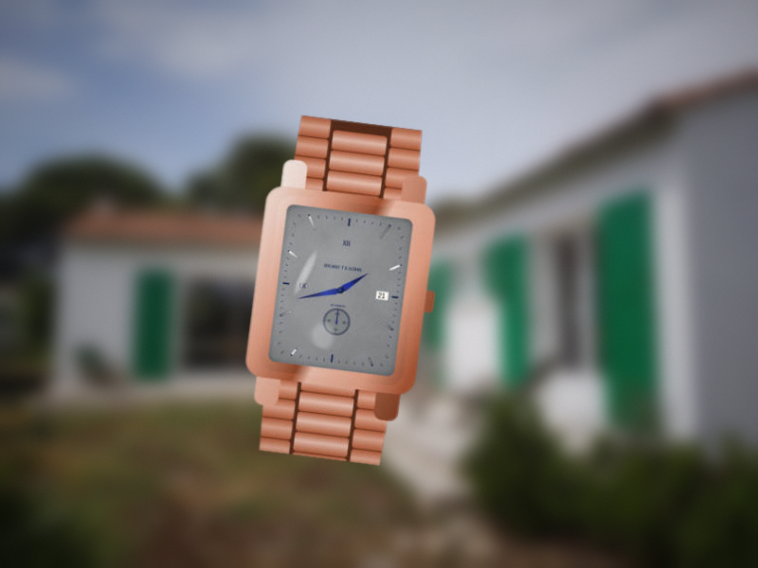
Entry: h=1 m=42
